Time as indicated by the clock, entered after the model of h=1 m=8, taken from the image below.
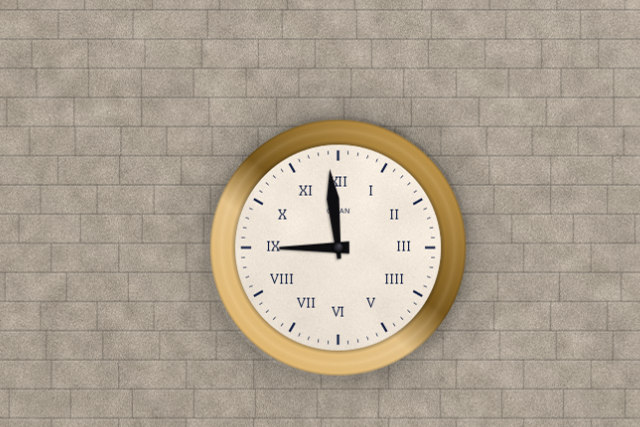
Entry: h=8 m=59
